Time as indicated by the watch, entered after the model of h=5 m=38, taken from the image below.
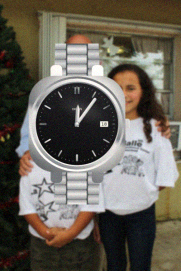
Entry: h=12 m=6
